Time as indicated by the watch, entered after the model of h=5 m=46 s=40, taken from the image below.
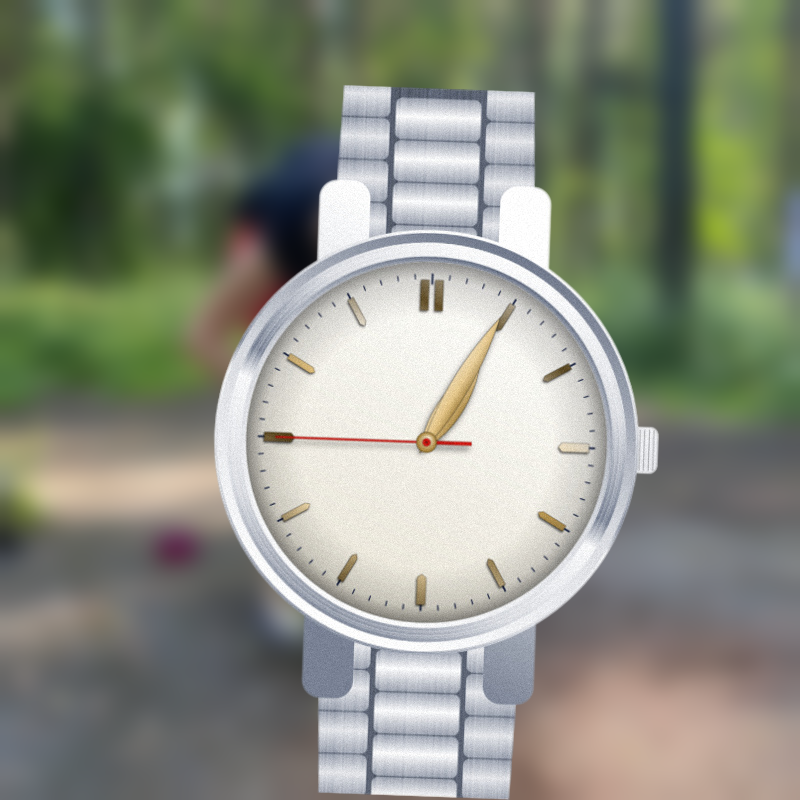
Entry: h=1 m=4 s=45
